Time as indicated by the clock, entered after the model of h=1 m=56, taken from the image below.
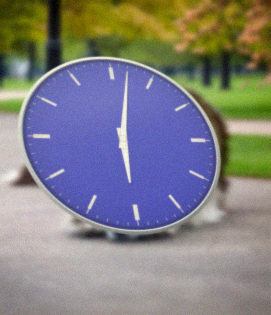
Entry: h=6 m=2
